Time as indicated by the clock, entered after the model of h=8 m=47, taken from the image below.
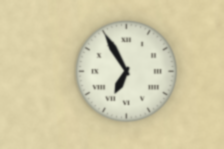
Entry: h=6 m=55
